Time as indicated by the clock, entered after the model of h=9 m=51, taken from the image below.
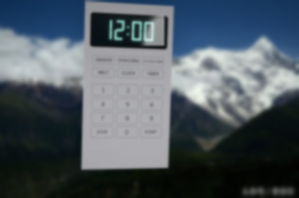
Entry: h=12 m=0
